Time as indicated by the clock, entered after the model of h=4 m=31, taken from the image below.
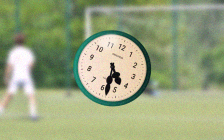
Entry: h=4 m=28
